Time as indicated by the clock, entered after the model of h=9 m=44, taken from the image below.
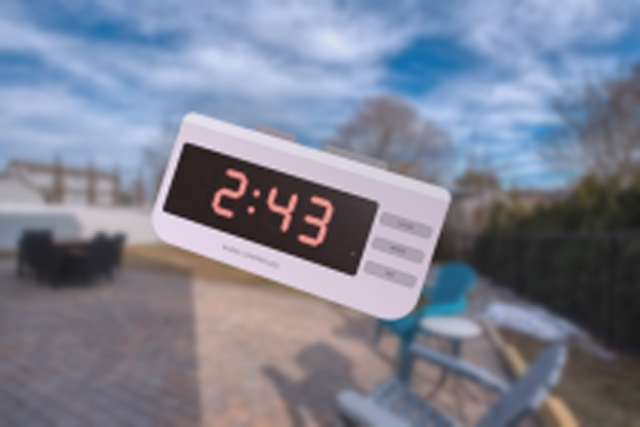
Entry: h=2 m=43
